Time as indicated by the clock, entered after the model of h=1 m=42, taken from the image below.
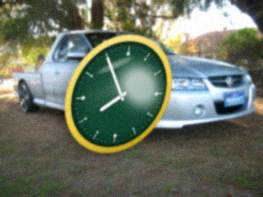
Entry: h=7 m=55
